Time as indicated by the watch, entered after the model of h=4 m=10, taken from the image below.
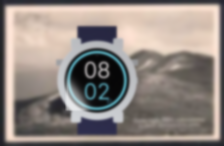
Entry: h=8 m=2
